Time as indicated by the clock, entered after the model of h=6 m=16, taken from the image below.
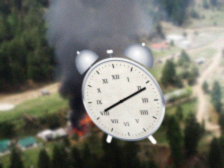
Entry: h=8 m=11
